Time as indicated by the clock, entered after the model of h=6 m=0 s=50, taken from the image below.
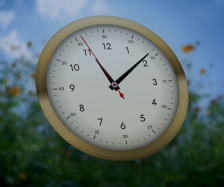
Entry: h=11 m=8 s=56
